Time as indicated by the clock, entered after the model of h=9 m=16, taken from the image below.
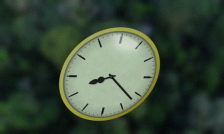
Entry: h=8 m=22
